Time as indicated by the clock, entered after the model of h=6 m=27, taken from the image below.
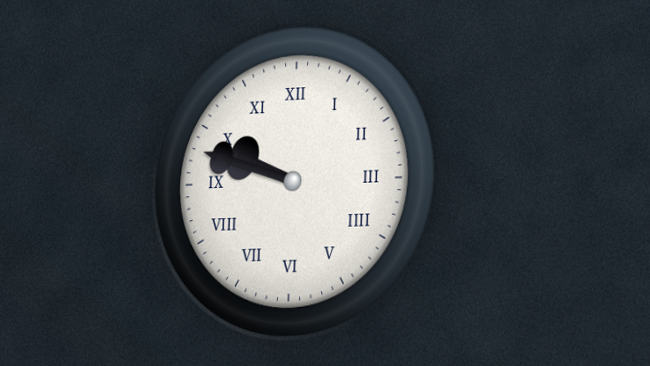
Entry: h=9 m=48
